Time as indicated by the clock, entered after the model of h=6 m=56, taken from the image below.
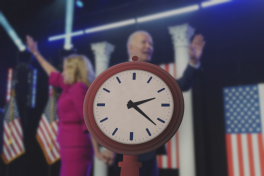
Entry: h=2 m=22
